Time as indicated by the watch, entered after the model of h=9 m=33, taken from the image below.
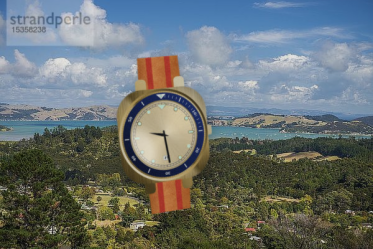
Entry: h=9 m=29
